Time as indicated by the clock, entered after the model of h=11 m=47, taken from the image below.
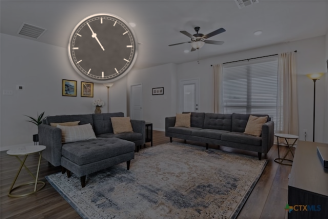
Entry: h=10 m=55
